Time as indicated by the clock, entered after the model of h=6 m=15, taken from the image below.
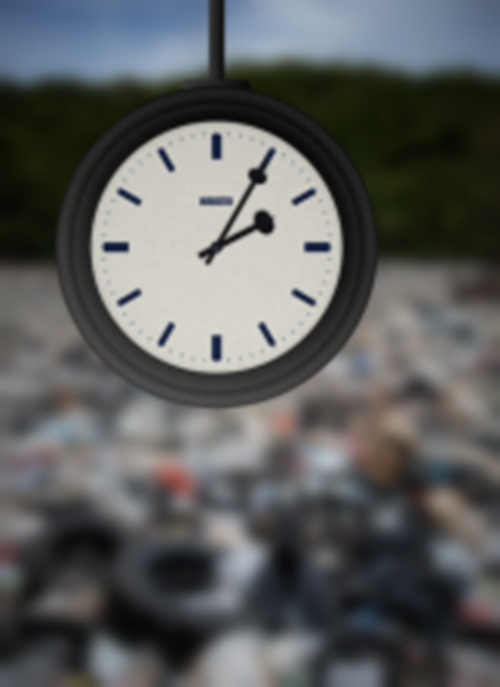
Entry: h=2 m=5
